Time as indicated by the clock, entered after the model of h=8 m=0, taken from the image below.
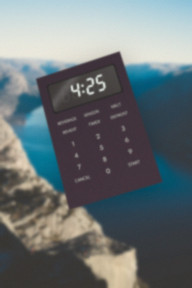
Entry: h=4 m=25
